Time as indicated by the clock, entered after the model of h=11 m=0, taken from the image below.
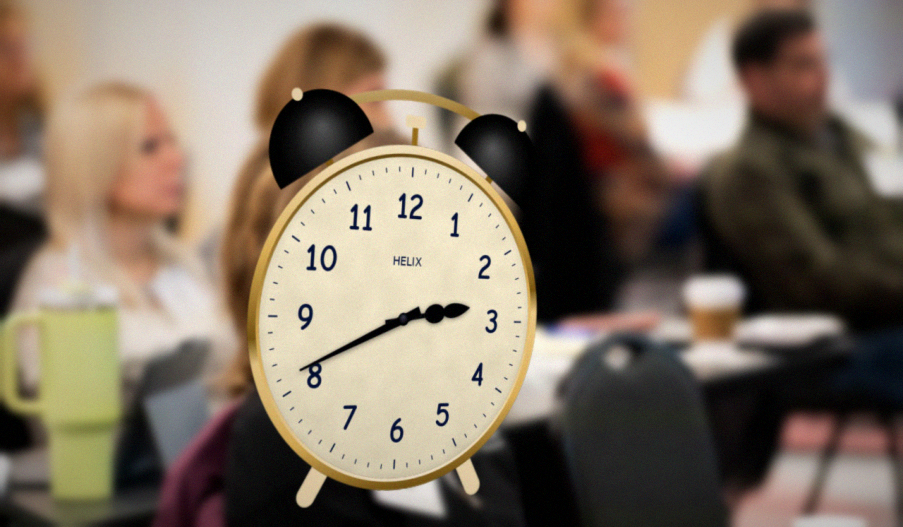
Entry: h=2 m=41
